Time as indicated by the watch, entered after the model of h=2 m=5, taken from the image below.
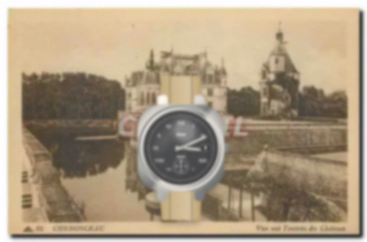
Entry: h=3 m=11
